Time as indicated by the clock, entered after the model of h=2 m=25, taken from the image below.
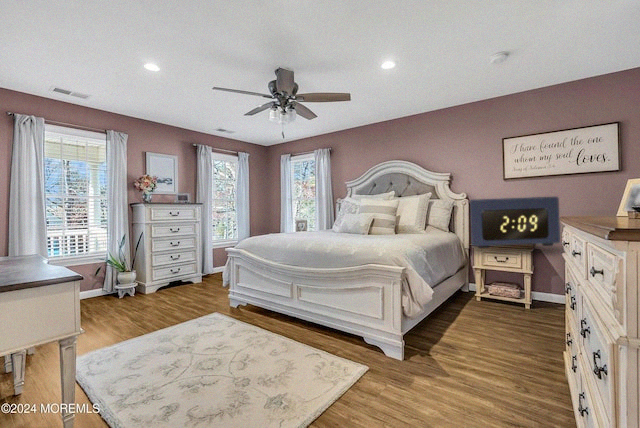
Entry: h=2 m=9
